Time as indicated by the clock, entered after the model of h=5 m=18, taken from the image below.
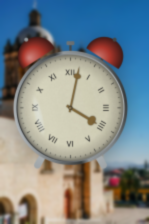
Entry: h=4 m=2
